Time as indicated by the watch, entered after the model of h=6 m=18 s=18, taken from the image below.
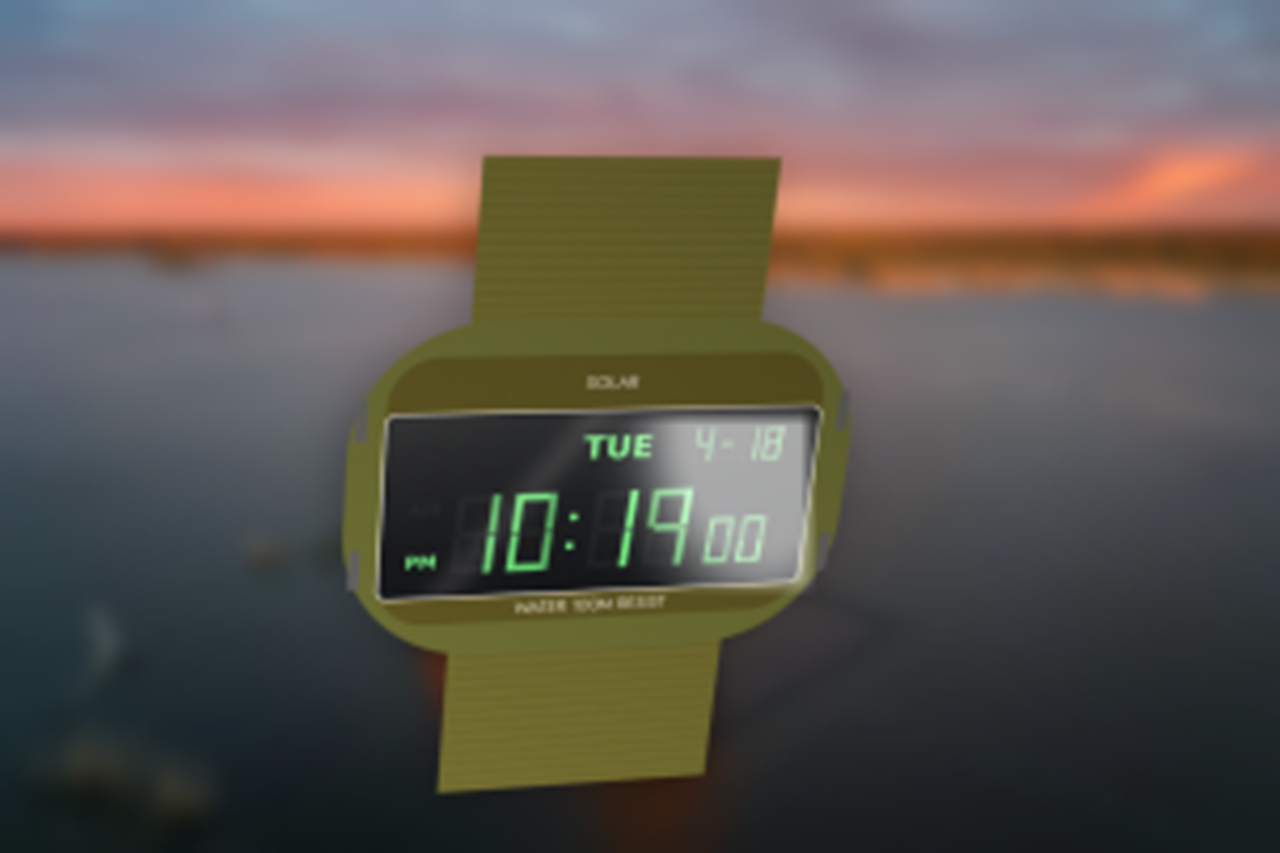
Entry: h=10 m=19 s=0
